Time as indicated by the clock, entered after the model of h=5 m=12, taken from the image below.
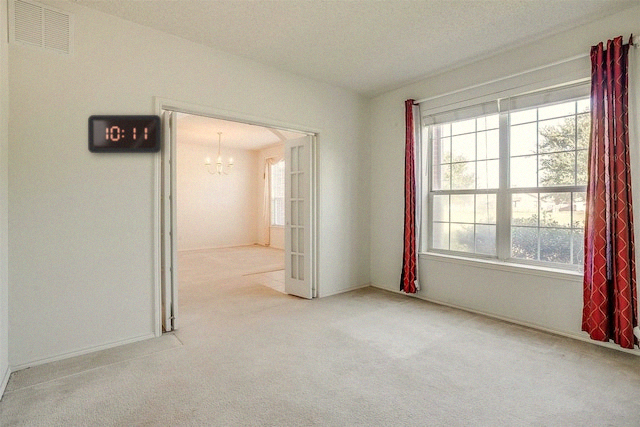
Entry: h=10 m=11
